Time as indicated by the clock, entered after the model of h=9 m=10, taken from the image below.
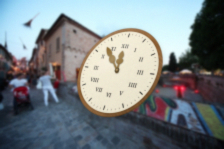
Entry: h=11 m=53
